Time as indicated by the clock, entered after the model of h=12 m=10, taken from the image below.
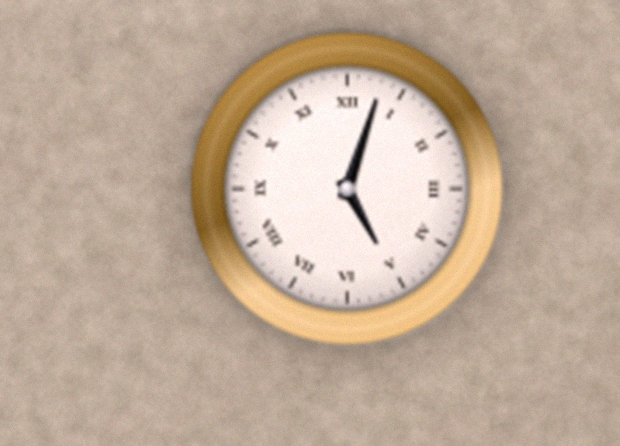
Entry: h=5 m=3
